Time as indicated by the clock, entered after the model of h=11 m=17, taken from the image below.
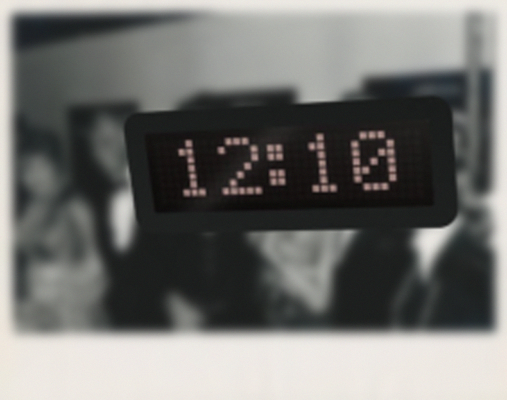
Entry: h=12 m=10
